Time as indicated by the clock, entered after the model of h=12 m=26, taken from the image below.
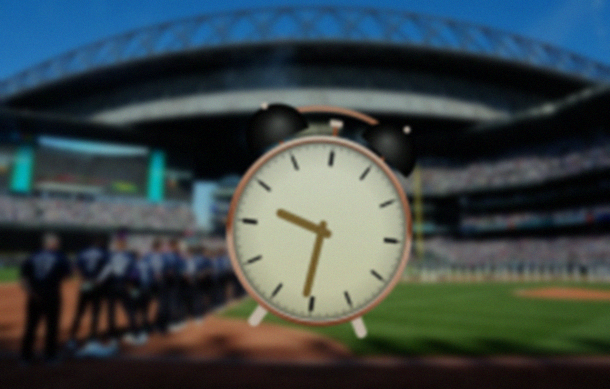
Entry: h=9 m=31
